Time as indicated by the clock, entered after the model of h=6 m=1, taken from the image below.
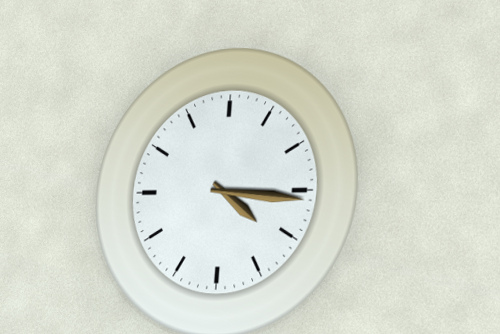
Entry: h=4 m=16
